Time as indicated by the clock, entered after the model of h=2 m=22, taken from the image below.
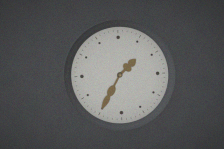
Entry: h=1 m=35
